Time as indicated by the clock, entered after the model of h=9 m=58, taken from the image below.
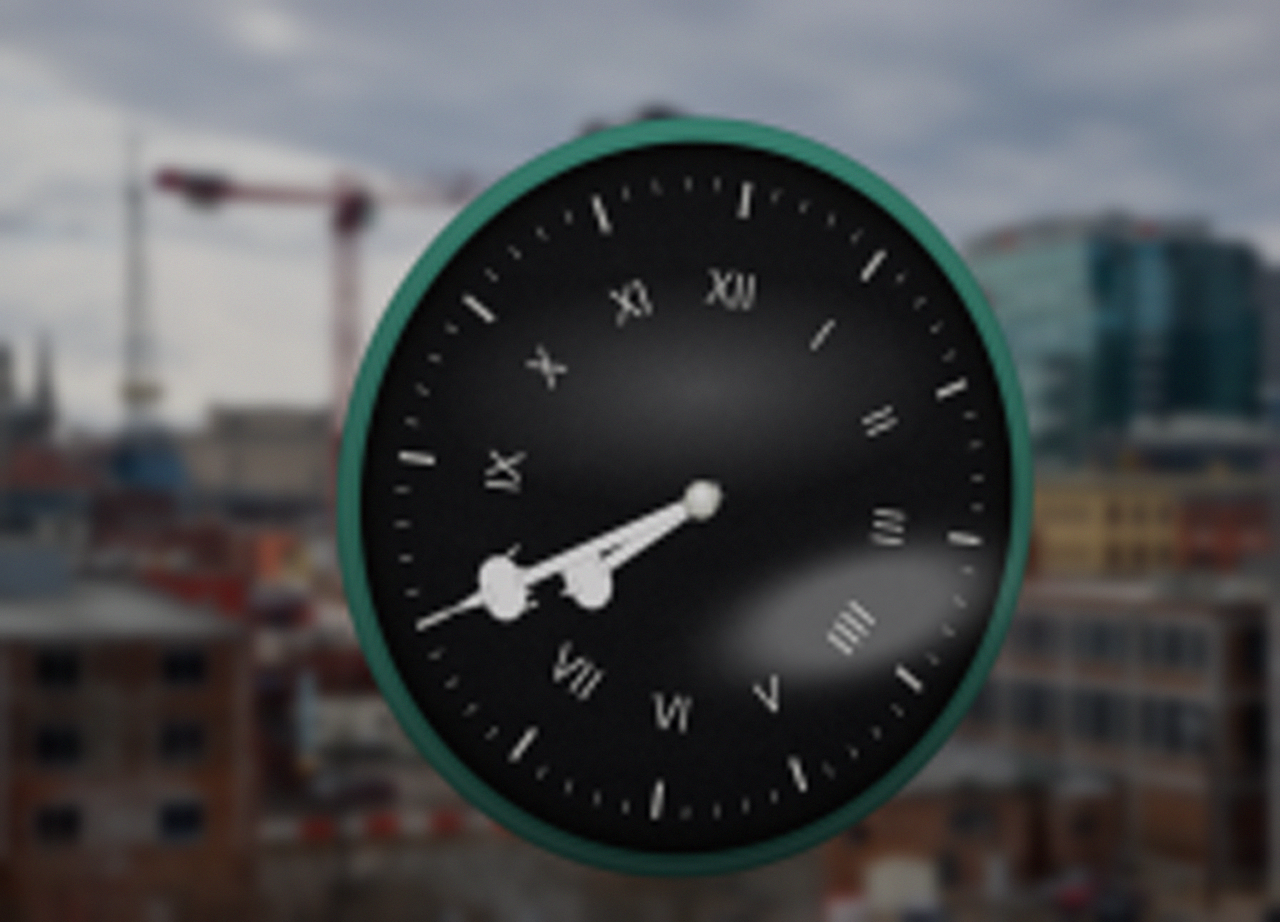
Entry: h=7 m=40
